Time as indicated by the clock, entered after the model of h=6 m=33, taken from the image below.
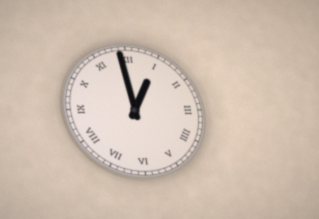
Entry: h=12 m=59
